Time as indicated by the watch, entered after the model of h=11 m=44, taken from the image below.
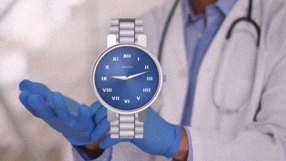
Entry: h=9 m=12
